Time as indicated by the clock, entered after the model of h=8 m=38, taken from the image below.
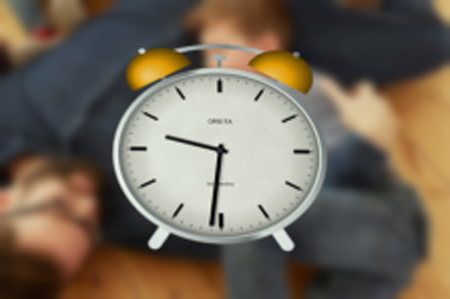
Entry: h=9 m=31
